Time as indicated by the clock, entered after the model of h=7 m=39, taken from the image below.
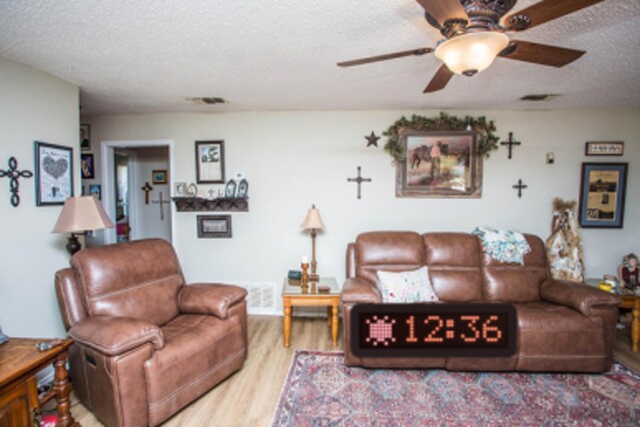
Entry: h=12 m=36
